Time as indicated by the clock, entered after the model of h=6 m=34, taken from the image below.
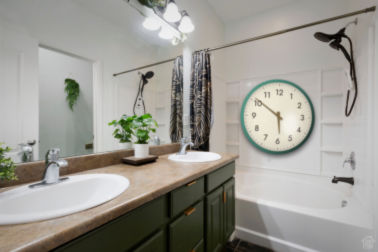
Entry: h=5 m=51
